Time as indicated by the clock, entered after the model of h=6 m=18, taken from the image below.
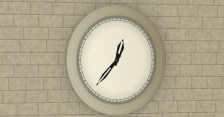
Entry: h=12 m=37
